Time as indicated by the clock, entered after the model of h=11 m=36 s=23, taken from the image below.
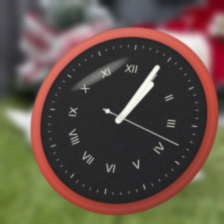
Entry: h=1 m=4 s=18
